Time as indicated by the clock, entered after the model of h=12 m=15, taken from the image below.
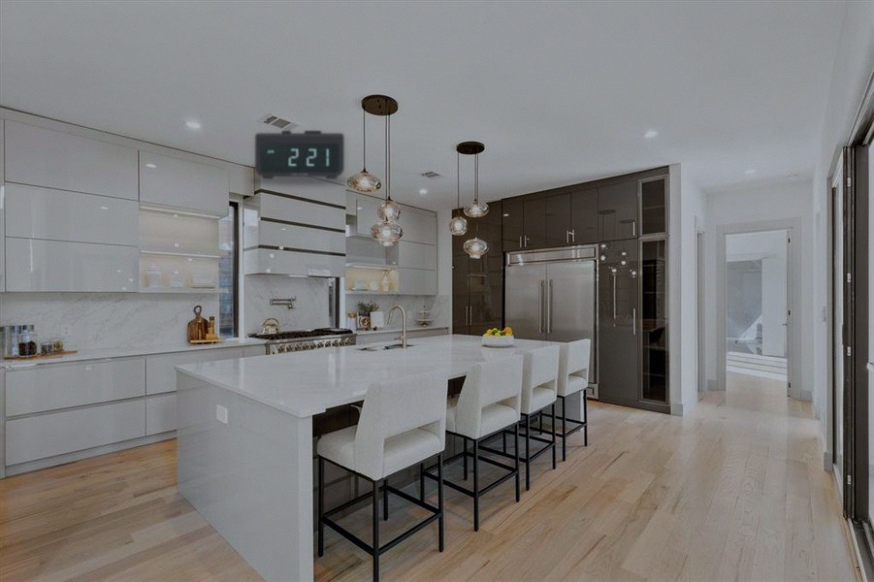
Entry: h=2 m=21
